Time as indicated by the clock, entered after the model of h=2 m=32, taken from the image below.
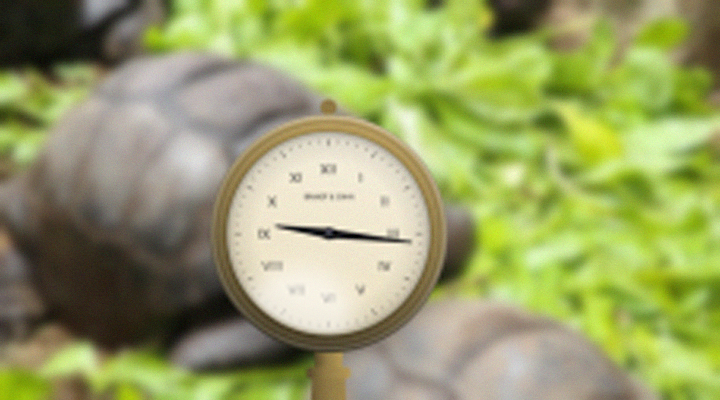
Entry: h=9 m=16
